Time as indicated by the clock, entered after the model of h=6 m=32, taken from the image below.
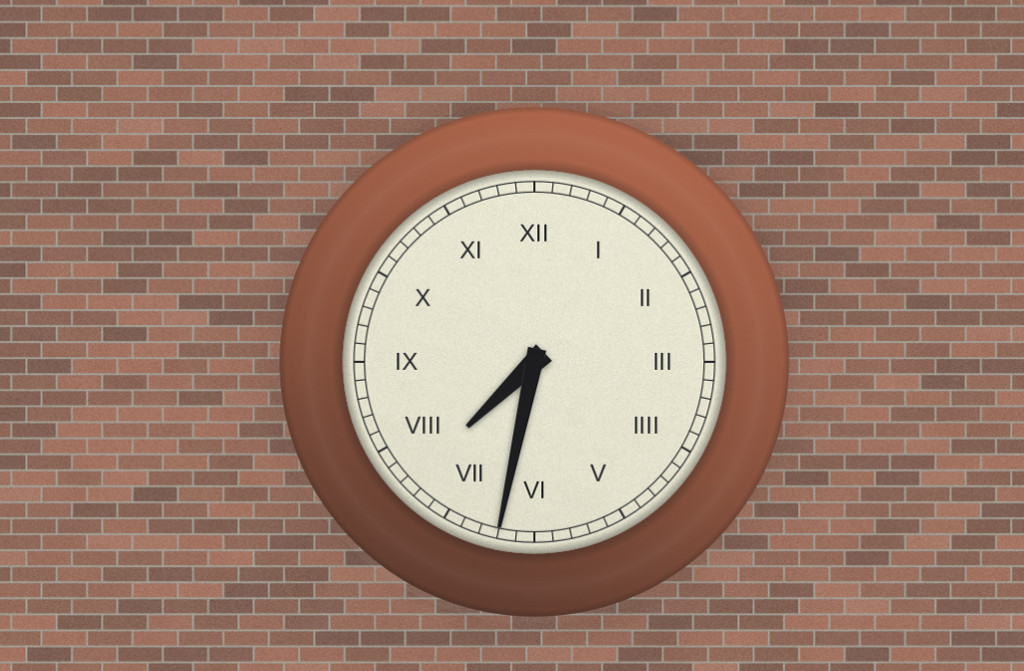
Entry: h=7 m=32
